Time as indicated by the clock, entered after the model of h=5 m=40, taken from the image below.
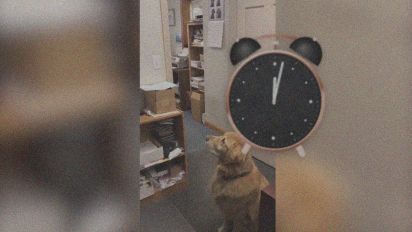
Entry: h=12 m=2
